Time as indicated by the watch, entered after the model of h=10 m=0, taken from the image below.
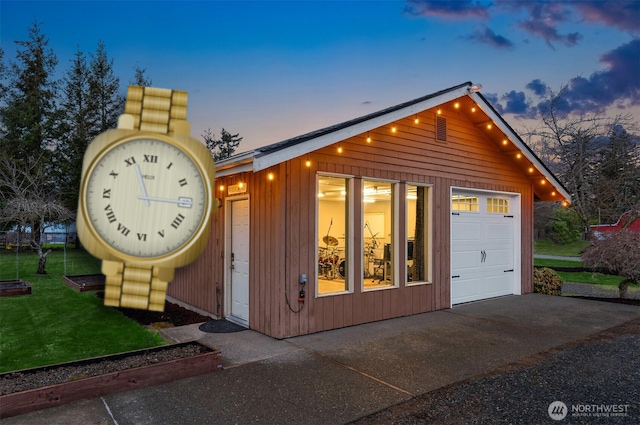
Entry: h=11 m=15
